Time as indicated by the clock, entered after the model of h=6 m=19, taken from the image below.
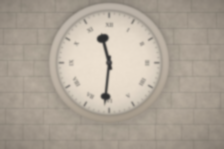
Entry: h=11 m=31
